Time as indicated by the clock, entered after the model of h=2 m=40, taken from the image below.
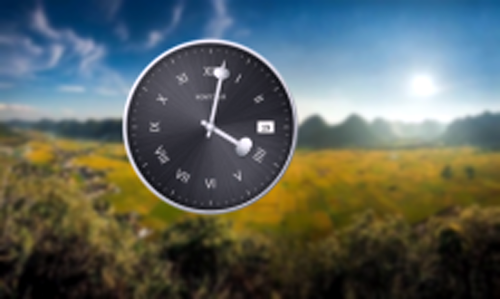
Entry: h=4 m=2
